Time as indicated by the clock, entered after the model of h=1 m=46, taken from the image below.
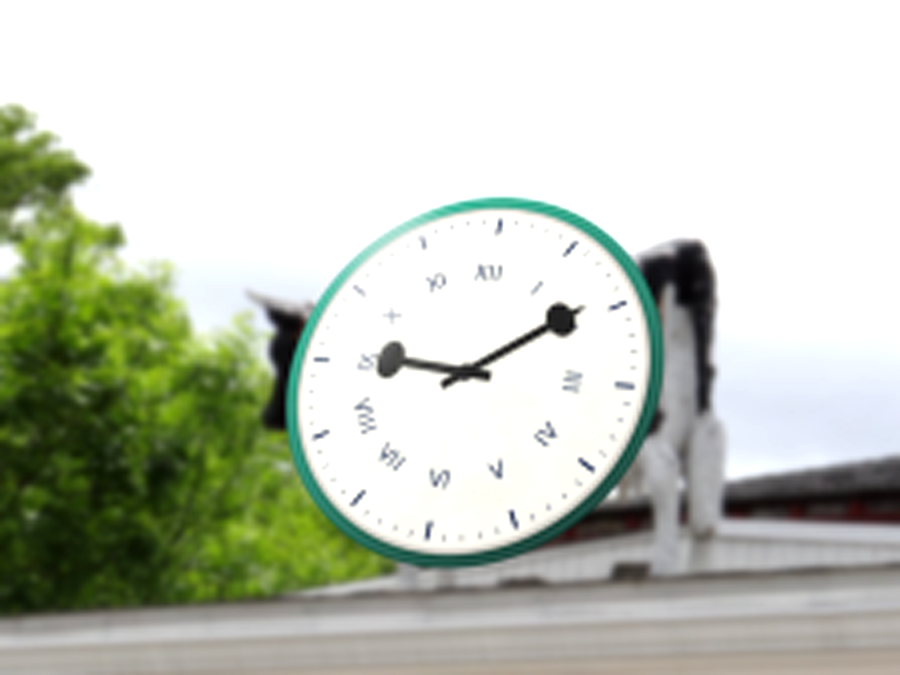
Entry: h=9 m=9
